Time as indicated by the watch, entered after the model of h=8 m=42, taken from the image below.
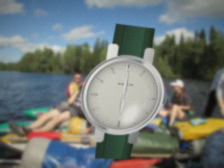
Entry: h=6 m=0
